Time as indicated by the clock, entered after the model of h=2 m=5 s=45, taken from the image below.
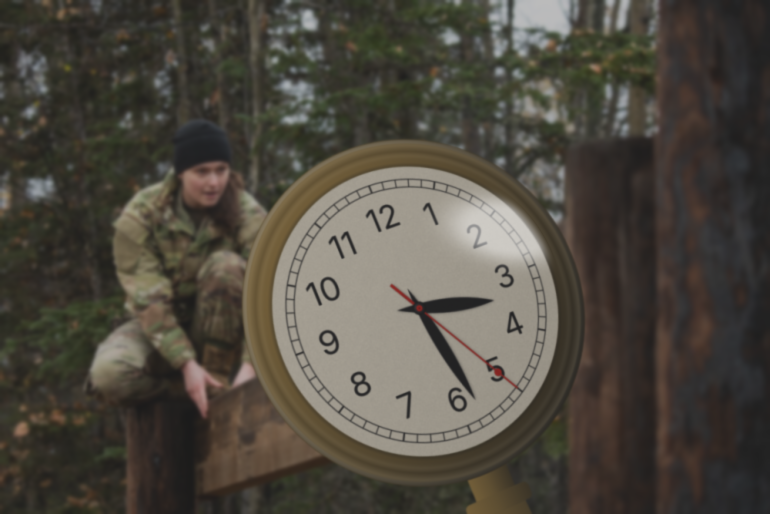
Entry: h=3 m=28 s=25
